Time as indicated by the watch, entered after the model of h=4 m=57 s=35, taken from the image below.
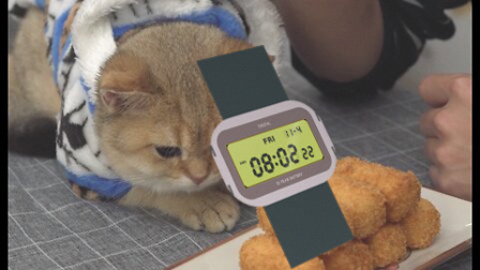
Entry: h=8 m=2 s=22
